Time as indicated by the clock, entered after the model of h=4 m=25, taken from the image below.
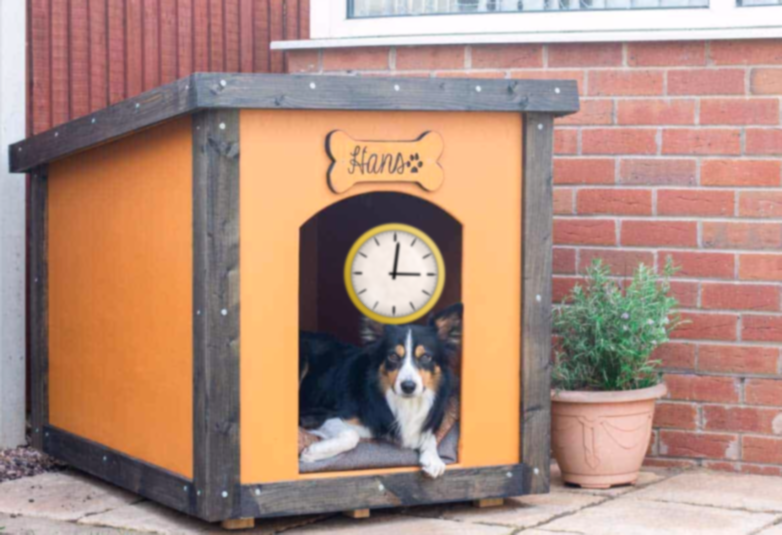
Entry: h=3 m=1
